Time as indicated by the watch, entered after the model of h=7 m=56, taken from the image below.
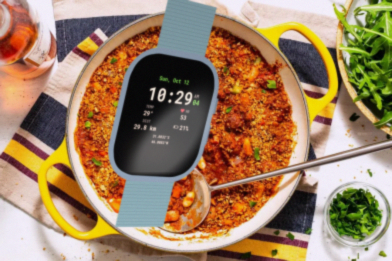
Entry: h=10 m=29
